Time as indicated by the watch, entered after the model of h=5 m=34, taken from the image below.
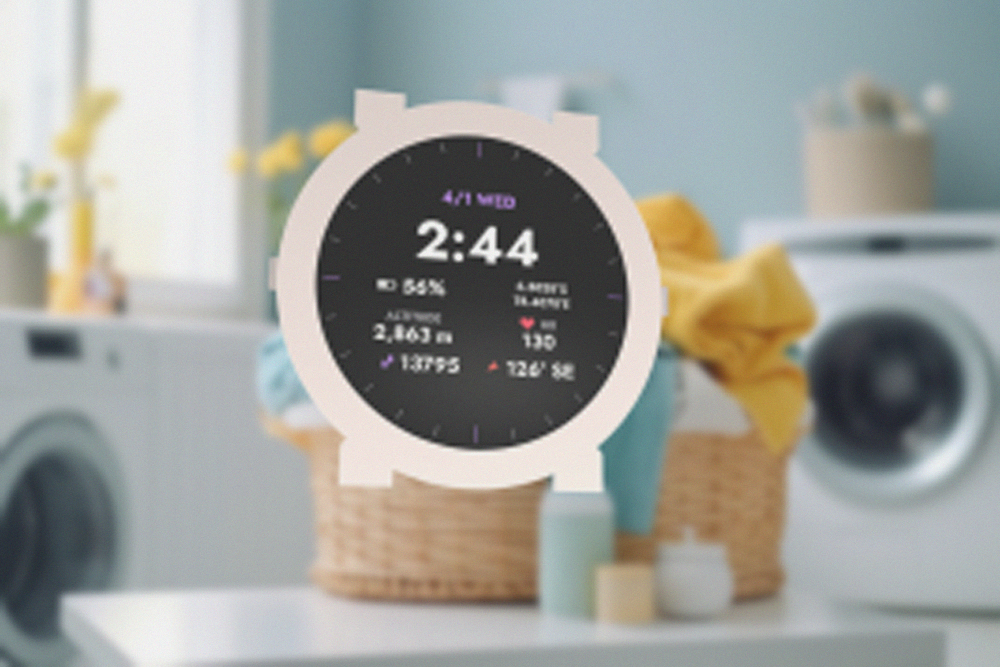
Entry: h=2 m=44
